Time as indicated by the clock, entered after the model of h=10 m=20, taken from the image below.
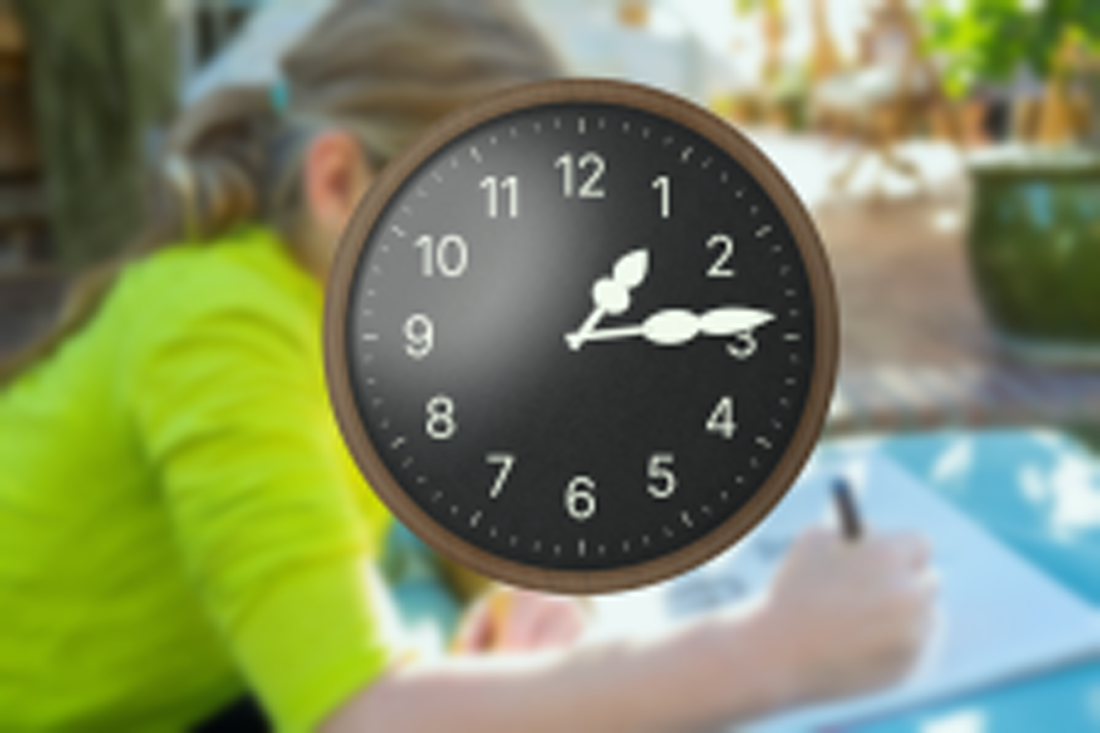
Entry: h=1 m=14
